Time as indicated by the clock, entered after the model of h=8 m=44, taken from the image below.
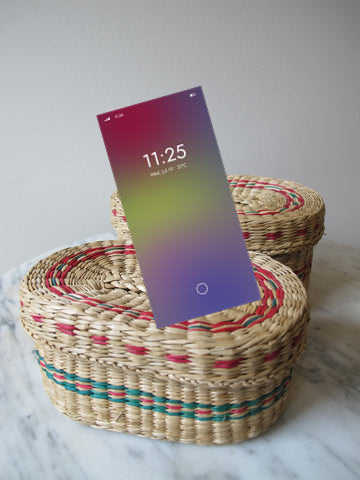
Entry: h=11 m=25
